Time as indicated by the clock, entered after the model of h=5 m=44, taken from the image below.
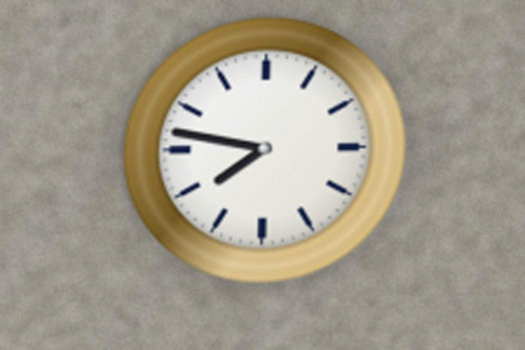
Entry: h=7 m=47
